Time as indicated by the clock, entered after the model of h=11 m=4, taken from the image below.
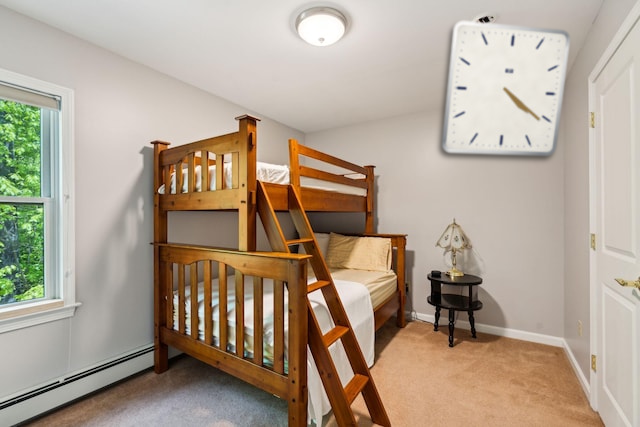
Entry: h=4 m=21
